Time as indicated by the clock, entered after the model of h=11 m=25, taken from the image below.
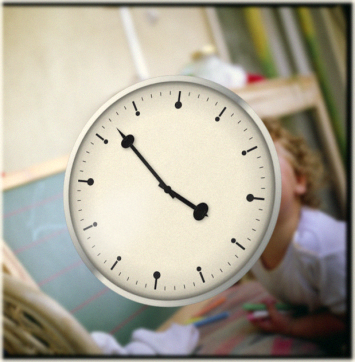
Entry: h=3 m=52
